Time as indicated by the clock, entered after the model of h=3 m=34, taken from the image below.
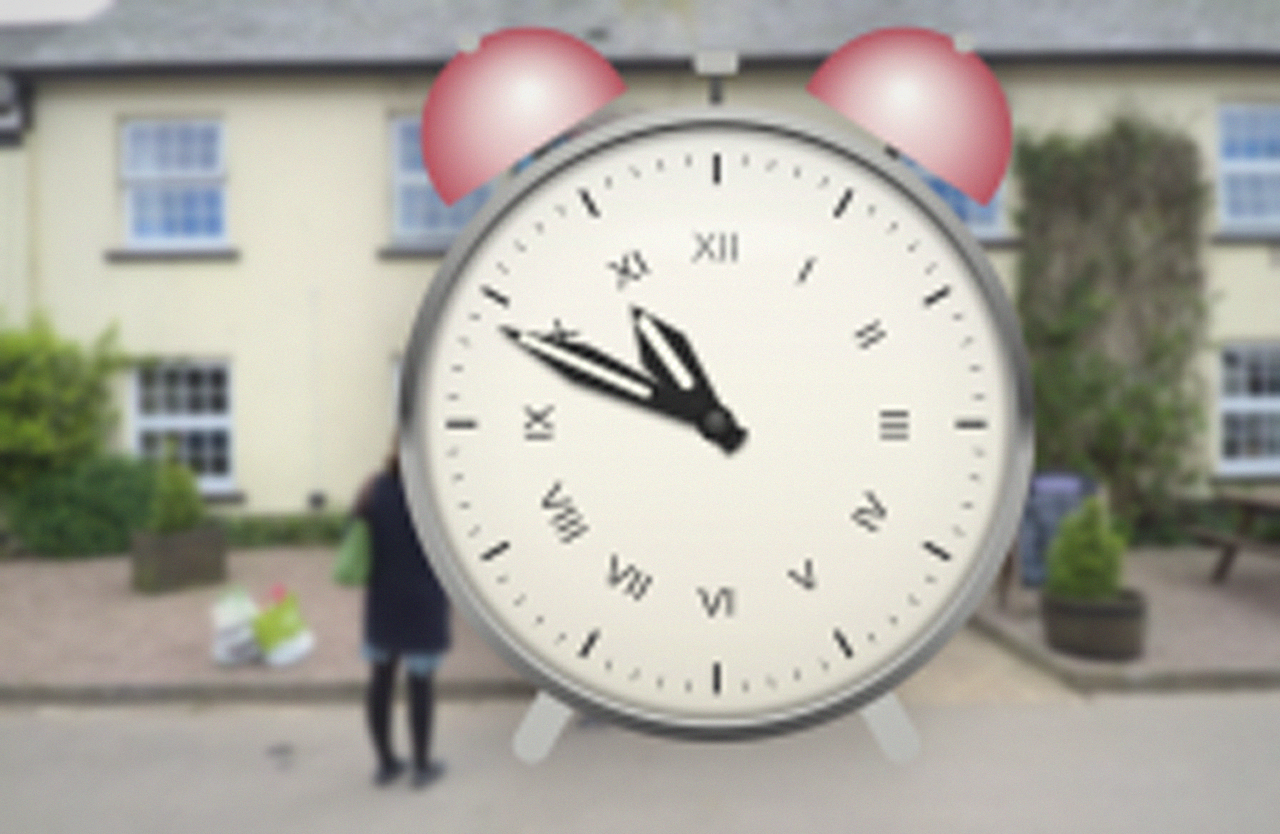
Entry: h=10 m=49
